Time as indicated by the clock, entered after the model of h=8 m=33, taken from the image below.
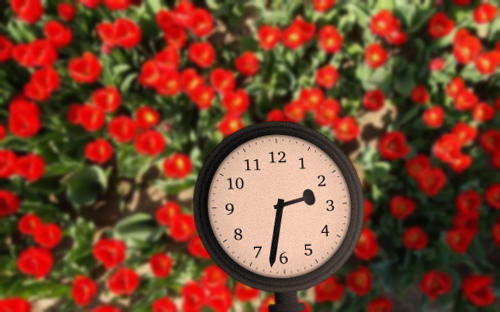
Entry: h=2 m=32
